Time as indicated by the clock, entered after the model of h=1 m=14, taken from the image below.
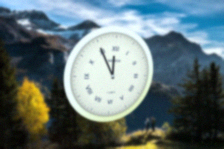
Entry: h=11 m=55
